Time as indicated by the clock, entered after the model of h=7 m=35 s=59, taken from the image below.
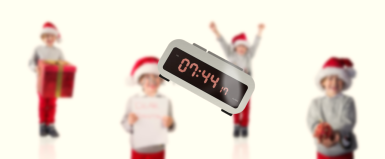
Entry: h=7 m=44 s=17
